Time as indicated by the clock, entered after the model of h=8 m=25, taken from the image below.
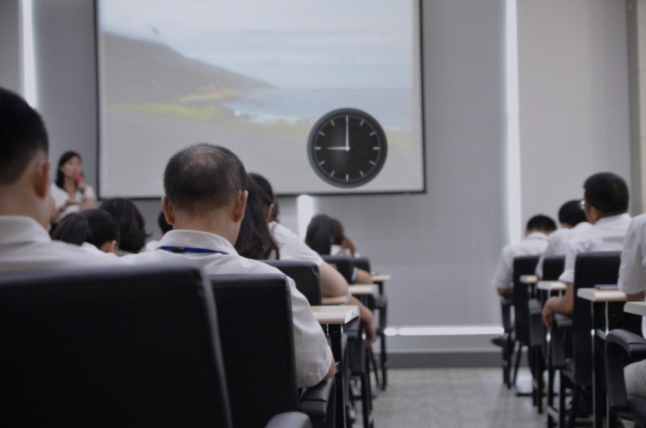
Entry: h=9 m=0
